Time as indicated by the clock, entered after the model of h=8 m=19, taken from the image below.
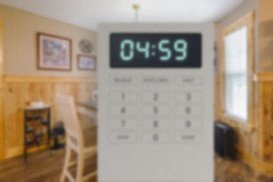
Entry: h=4 m=59
